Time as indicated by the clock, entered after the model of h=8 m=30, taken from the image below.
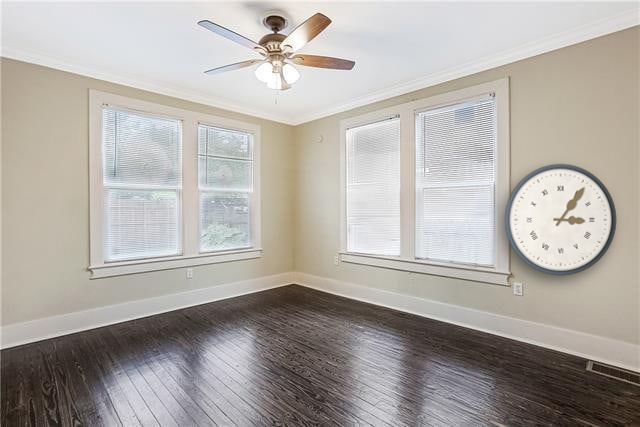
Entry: h=3 m=6
